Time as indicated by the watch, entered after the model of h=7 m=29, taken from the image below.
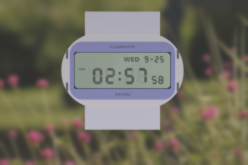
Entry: h=2 m=57
